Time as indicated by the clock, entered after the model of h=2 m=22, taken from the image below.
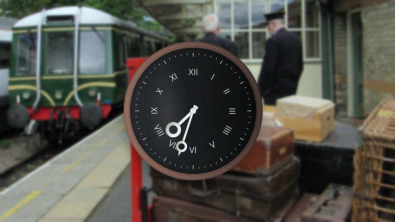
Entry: h=7 m=33
